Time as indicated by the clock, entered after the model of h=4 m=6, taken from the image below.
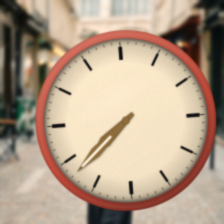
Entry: h=7 m=38
